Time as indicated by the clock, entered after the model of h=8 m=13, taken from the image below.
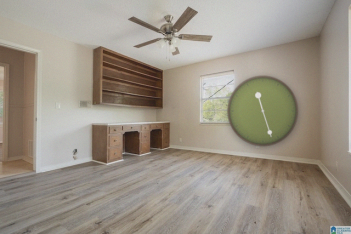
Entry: h=11 m=27
